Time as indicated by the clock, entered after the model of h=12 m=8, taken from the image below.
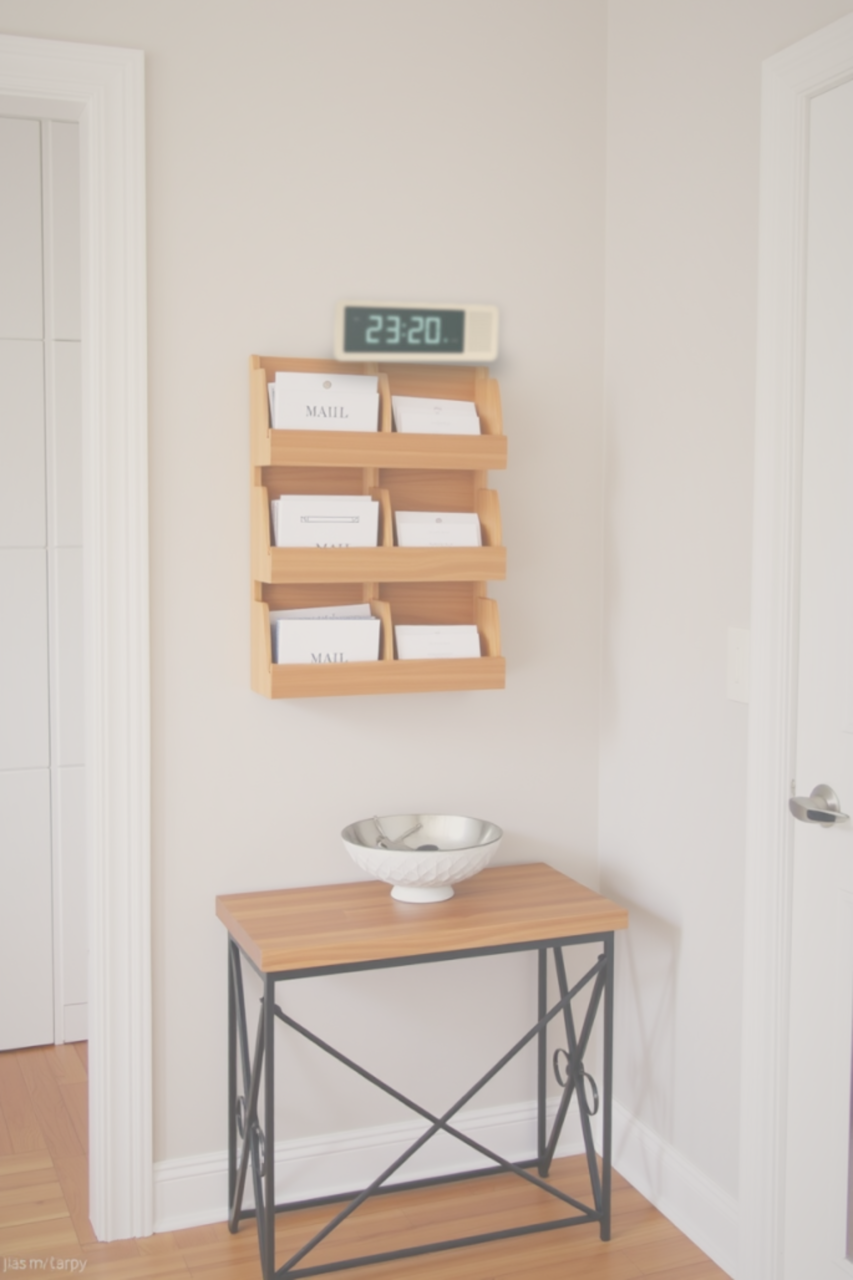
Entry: h=23 m=20
